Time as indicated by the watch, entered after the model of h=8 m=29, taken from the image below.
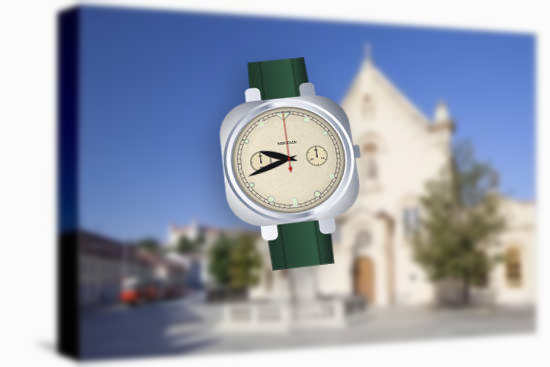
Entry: h=9 m=42
